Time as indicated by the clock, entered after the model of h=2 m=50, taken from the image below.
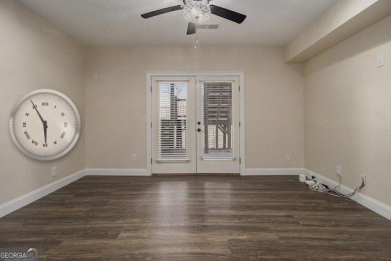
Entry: h=5 m=55
